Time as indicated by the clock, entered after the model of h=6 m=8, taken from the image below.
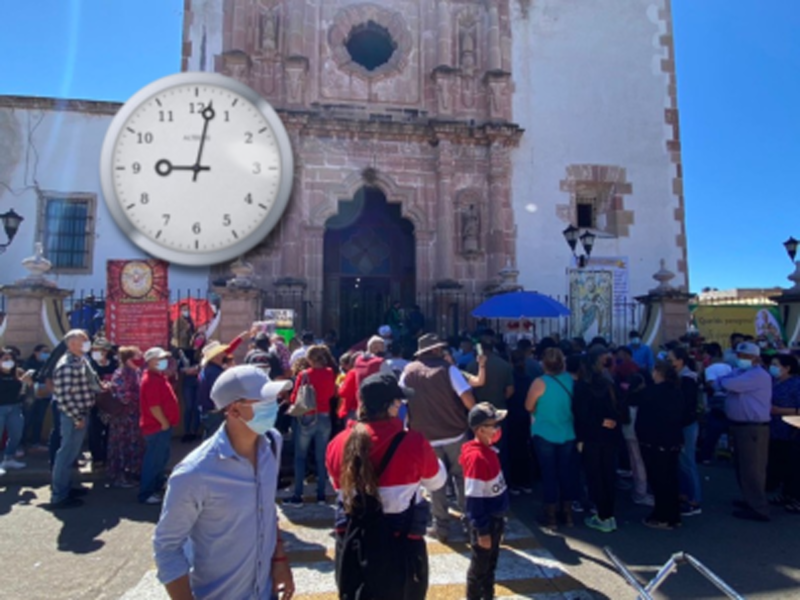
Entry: h=9 m=2
